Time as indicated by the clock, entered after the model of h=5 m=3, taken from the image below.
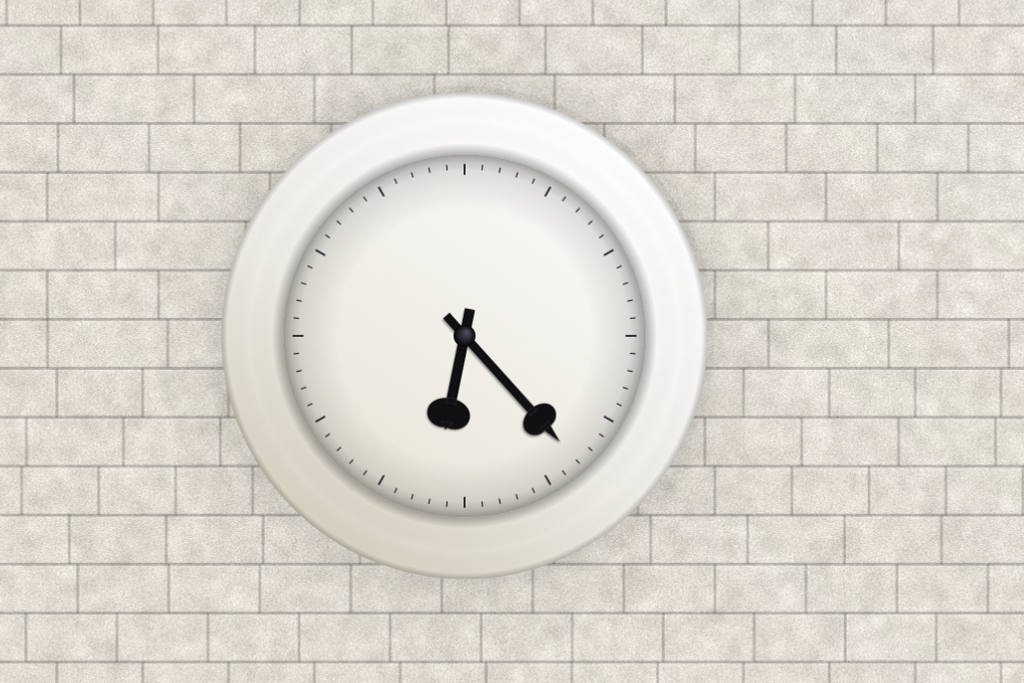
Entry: h=6 m=23
